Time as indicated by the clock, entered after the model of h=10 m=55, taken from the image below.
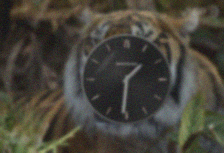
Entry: h=1 m=31
